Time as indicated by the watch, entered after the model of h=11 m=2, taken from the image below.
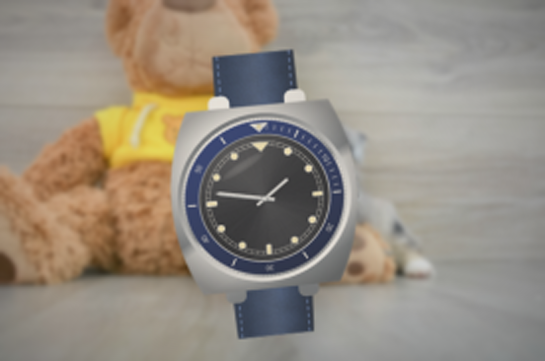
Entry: h=1 m=47
